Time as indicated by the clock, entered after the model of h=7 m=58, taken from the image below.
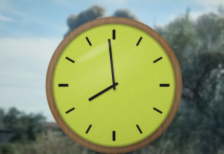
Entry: h=7 m=59
